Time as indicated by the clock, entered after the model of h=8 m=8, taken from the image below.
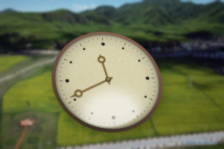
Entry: h=11 m=41
